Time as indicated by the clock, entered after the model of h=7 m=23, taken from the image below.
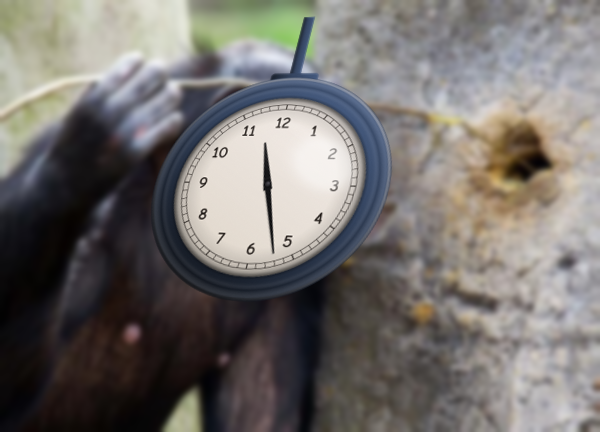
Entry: h=11 m=27
